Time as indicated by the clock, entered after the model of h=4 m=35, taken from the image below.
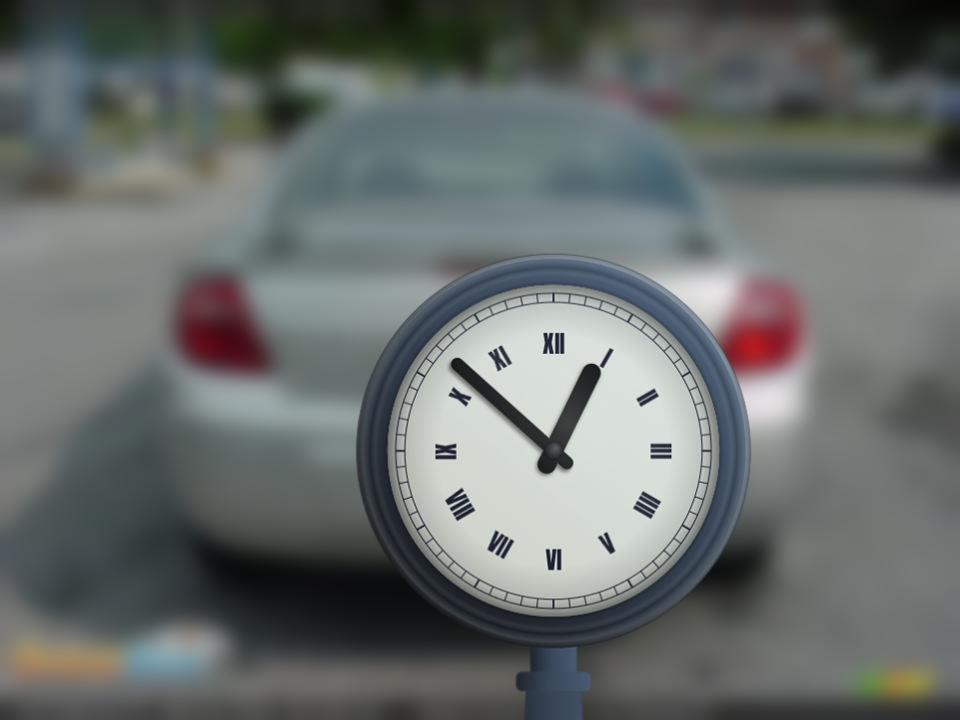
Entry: h=12 m=52
